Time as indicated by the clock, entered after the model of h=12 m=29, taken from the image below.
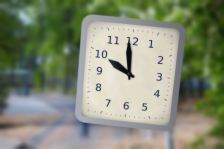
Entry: h=9 m=59
